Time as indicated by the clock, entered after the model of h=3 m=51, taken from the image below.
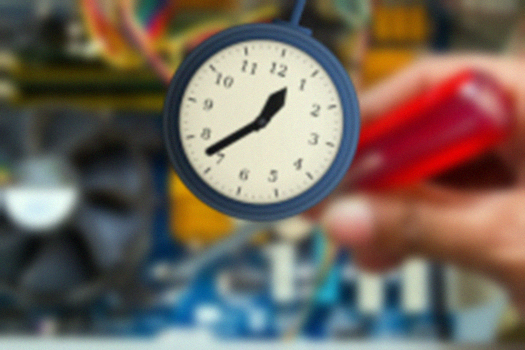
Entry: h=12 m=37
